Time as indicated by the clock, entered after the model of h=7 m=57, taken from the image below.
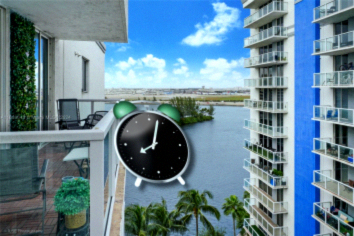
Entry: h=8 m=3
